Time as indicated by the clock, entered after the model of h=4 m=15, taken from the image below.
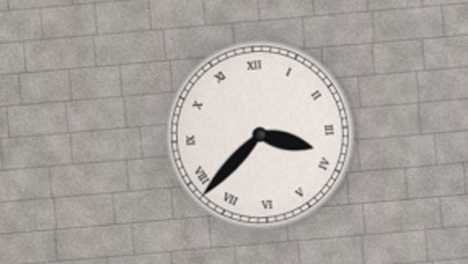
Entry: h=3 m=38
